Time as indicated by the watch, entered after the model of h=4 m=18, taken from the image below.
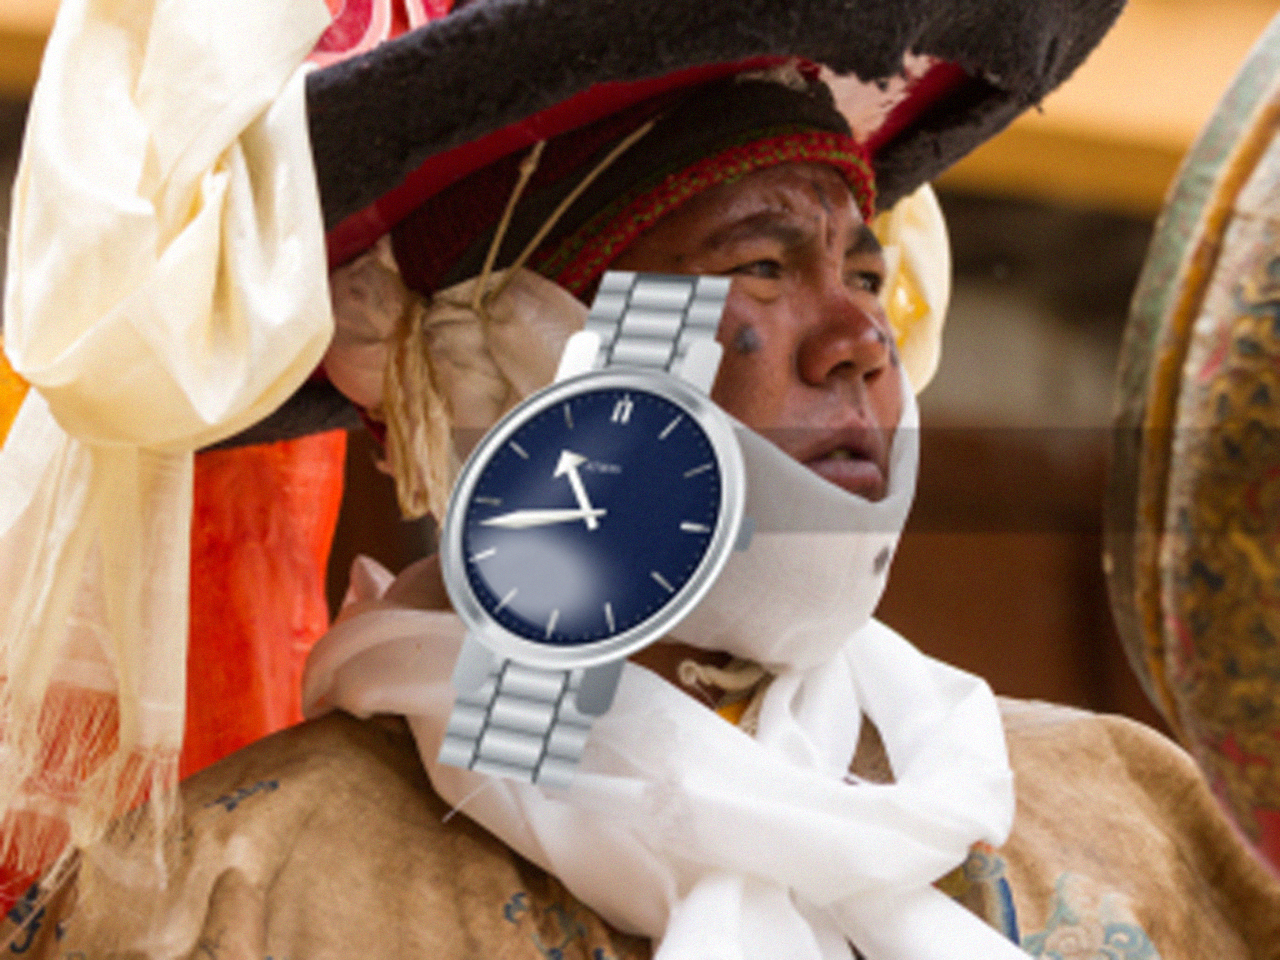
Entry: h=10 m=43
